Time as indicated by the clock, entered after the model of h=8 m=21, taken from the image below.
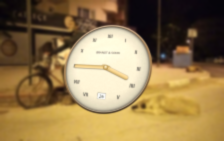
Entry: h=3 m=45
